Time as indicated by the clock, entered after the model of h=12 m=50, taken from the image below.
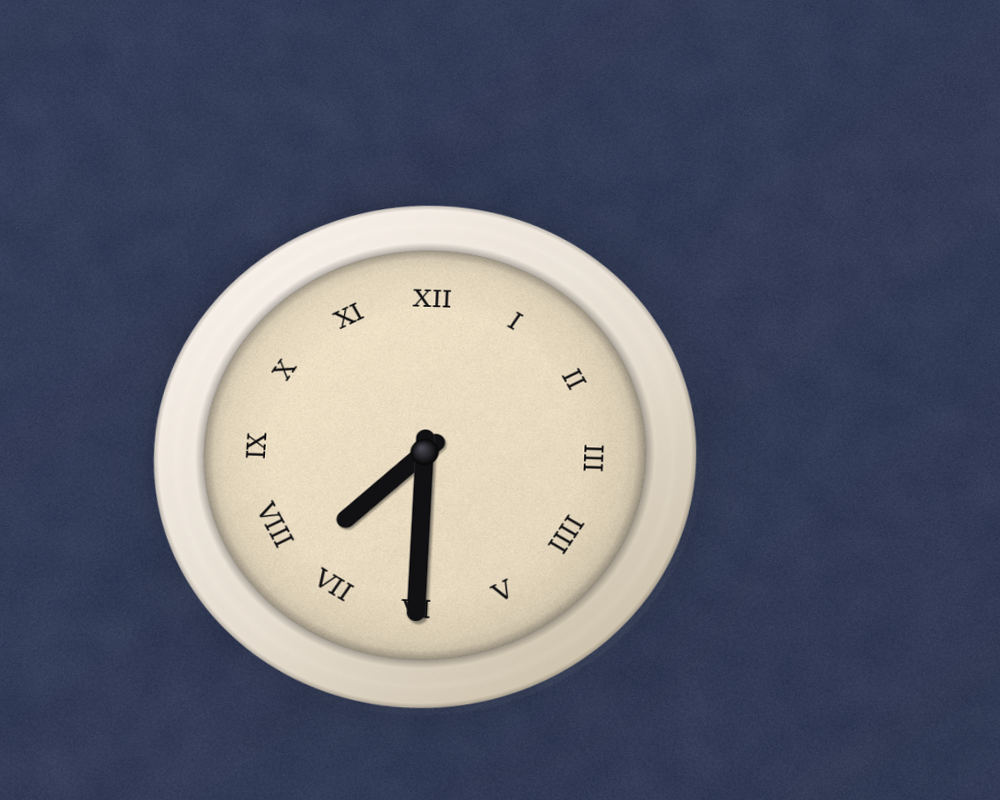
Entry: h=7 m=30
